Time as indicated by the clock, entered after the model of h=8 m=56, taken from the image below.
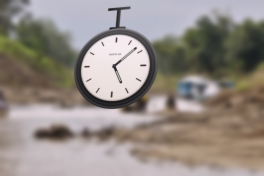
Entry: h=5 m=8
